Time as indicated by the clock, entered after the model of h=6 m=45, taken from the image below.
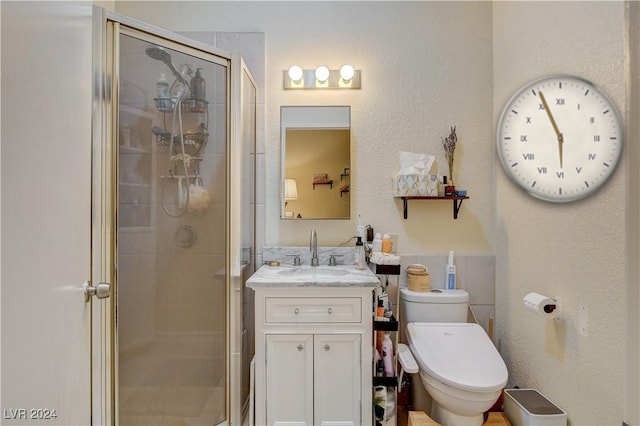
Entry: h=5 m=56
